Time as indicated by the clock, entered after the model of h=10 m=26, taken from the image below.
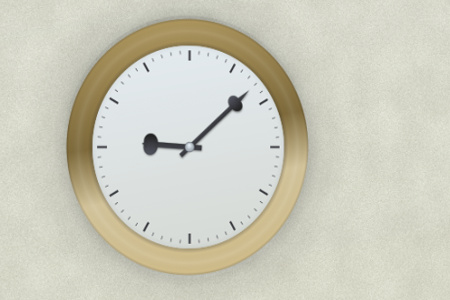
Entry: h=9 m=8
